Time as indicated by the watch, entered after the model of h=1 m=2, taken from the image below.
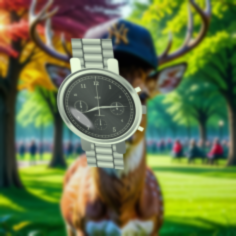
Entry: h=8 m=14
